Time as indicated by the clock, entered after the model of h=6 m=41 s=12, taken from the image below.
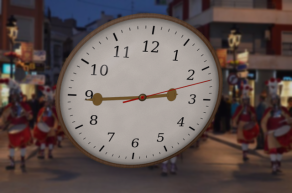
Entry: h=2 m=44 s=12
